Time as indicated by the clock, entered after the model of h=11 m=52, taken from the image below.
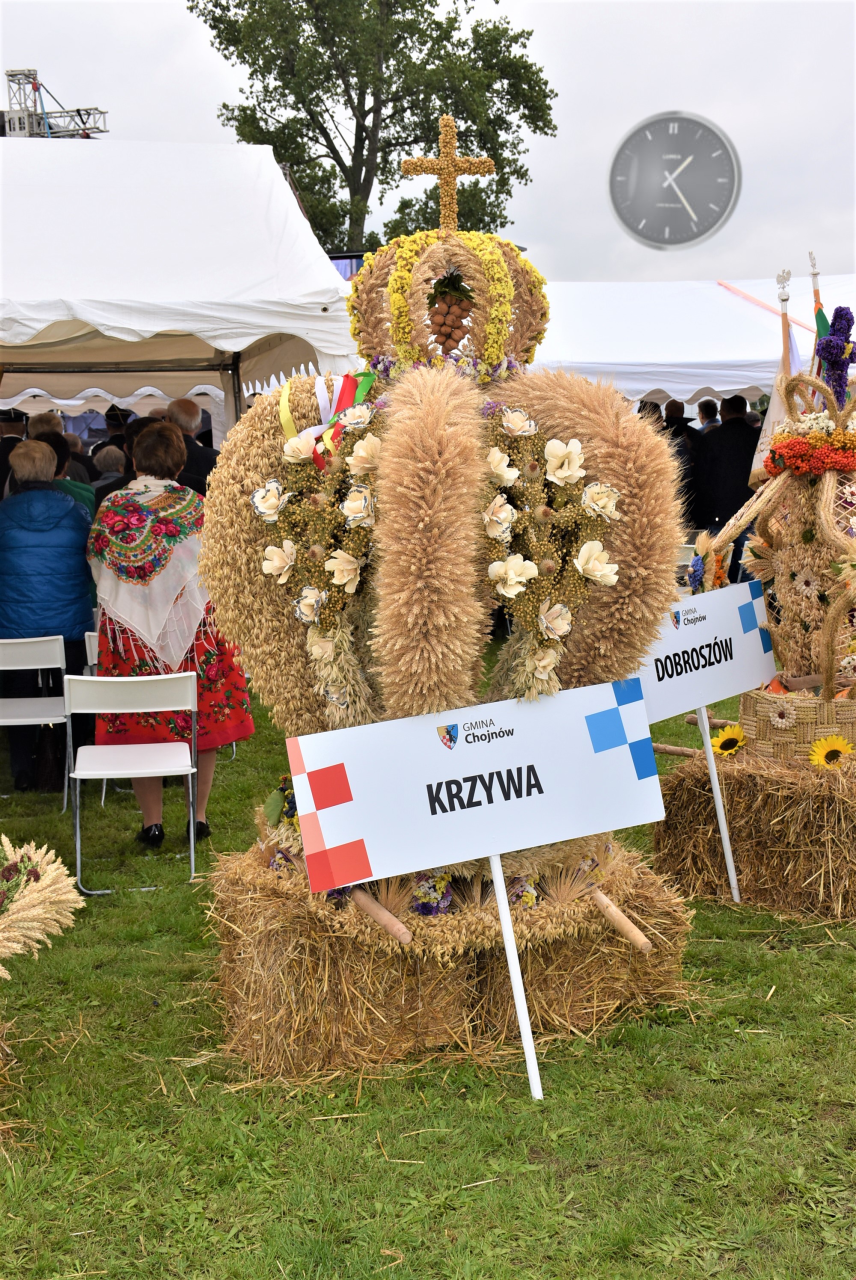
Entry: h=1 m=24
